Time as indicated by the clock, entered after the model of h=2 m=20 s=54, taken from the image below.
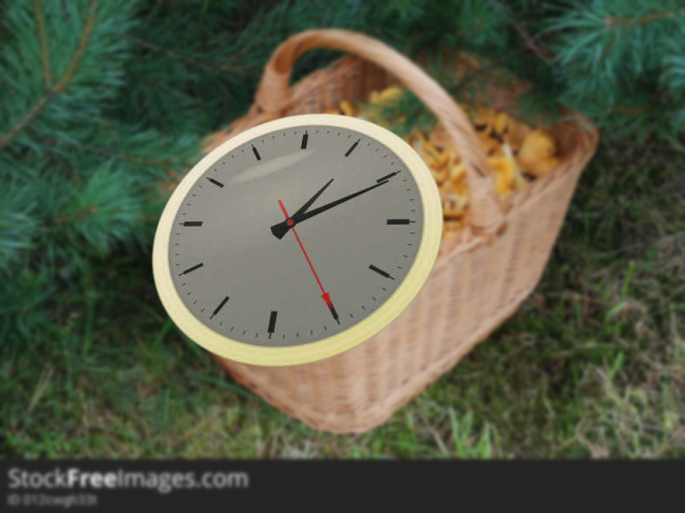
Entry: h=1 m=10 s=25
